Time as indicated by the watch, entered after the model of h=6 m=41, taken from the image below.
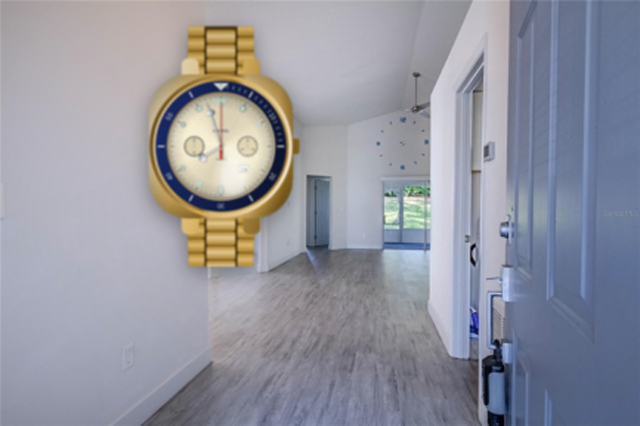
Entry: h=7 m=57
